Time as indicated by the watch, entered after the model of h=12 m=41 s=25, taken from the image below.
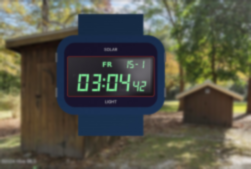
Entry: h=3 m=4 s=42
